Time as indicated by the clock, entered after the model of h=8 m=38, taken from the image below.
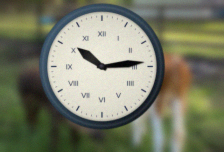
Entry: h=10 m=14
